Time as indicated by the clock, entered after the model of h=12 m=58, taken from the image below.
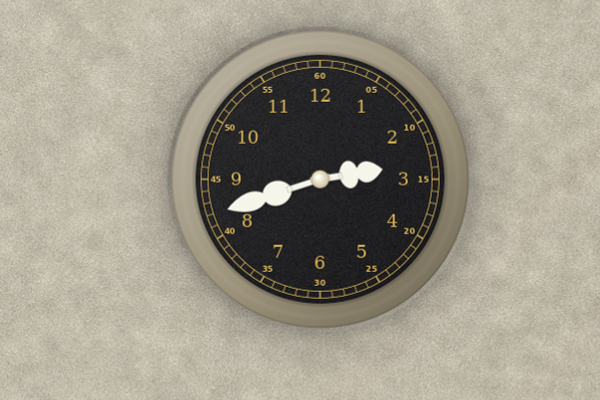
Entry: h=2 m=42
